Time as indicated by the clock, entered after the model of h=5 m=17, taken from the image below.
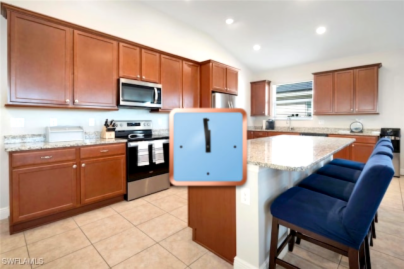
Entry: h=11 m=59
